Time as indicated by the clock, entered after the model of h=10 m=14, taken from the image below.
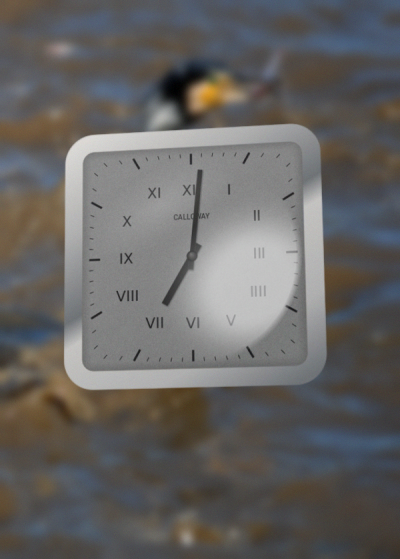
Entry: h=7 m=1
